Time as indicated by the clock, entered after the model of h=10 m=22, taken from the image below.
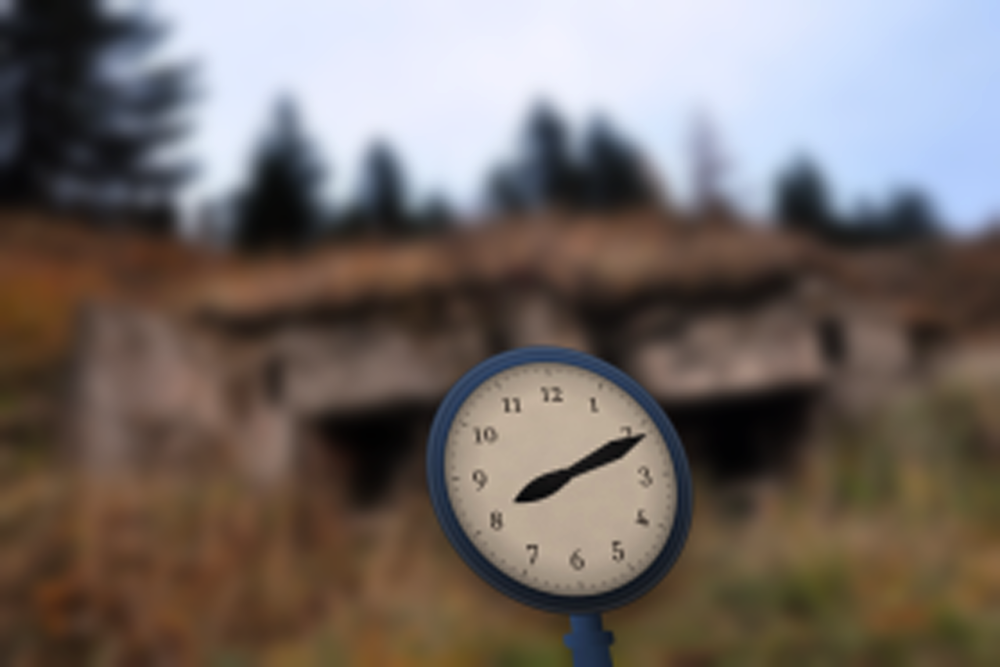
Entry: h=8 m=11
